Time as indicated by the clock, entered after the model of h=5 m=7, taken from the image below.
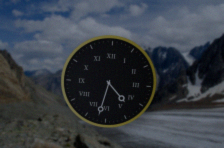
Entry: h=4 m=32
